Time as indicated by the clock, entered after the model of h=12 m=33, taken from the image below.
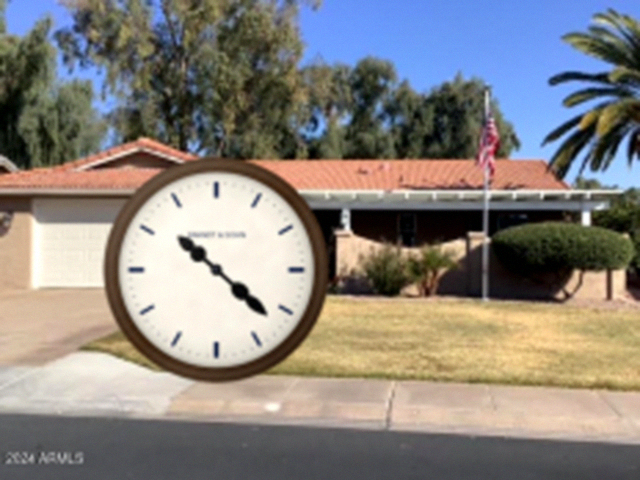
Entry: h=10 m=22
